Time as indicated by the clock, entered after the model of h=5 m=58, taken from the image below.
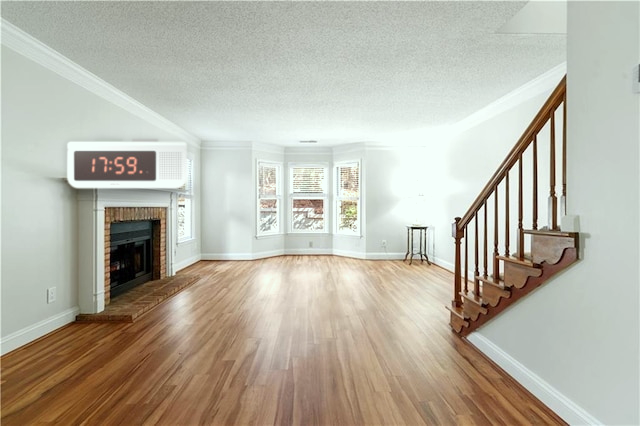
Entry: h=17 m=59
